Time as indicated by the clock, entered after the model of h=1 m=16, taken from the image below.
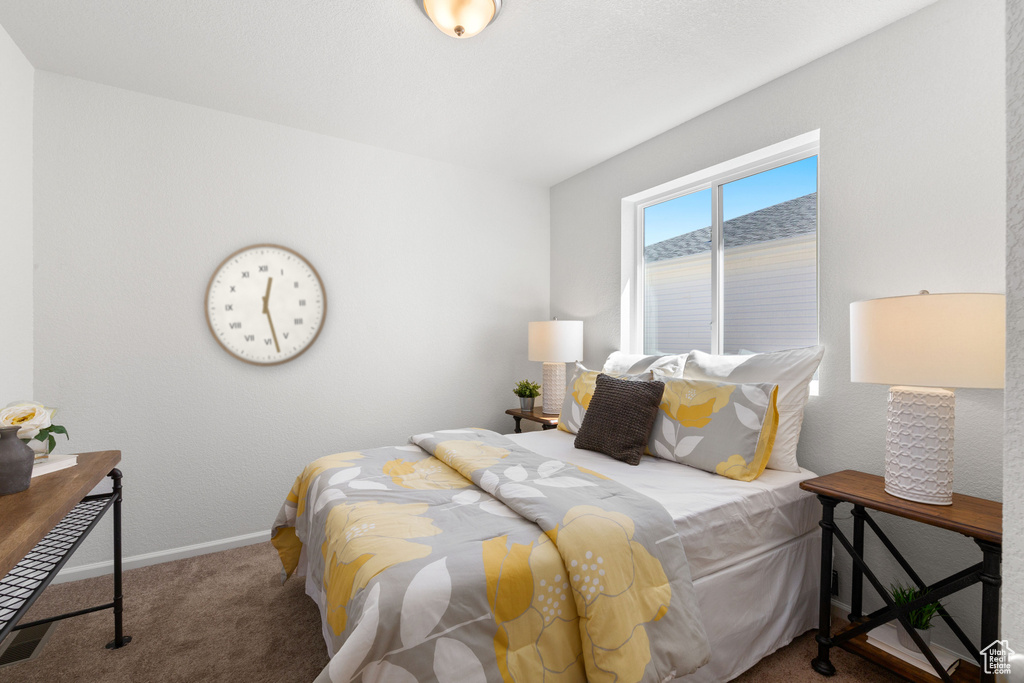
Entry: h=12 m=28
